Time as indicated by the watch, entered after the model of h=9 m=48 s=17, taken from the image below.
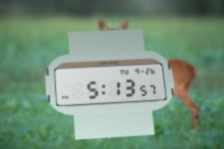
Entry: h=5 m=13 s=57
